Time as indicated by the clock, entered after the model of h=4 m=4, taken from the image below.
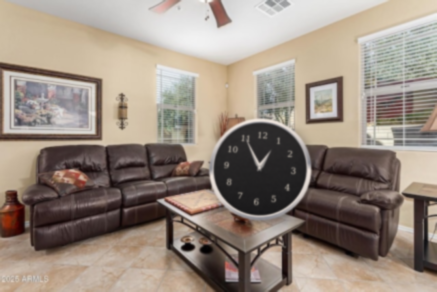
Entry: h=12 m=55
